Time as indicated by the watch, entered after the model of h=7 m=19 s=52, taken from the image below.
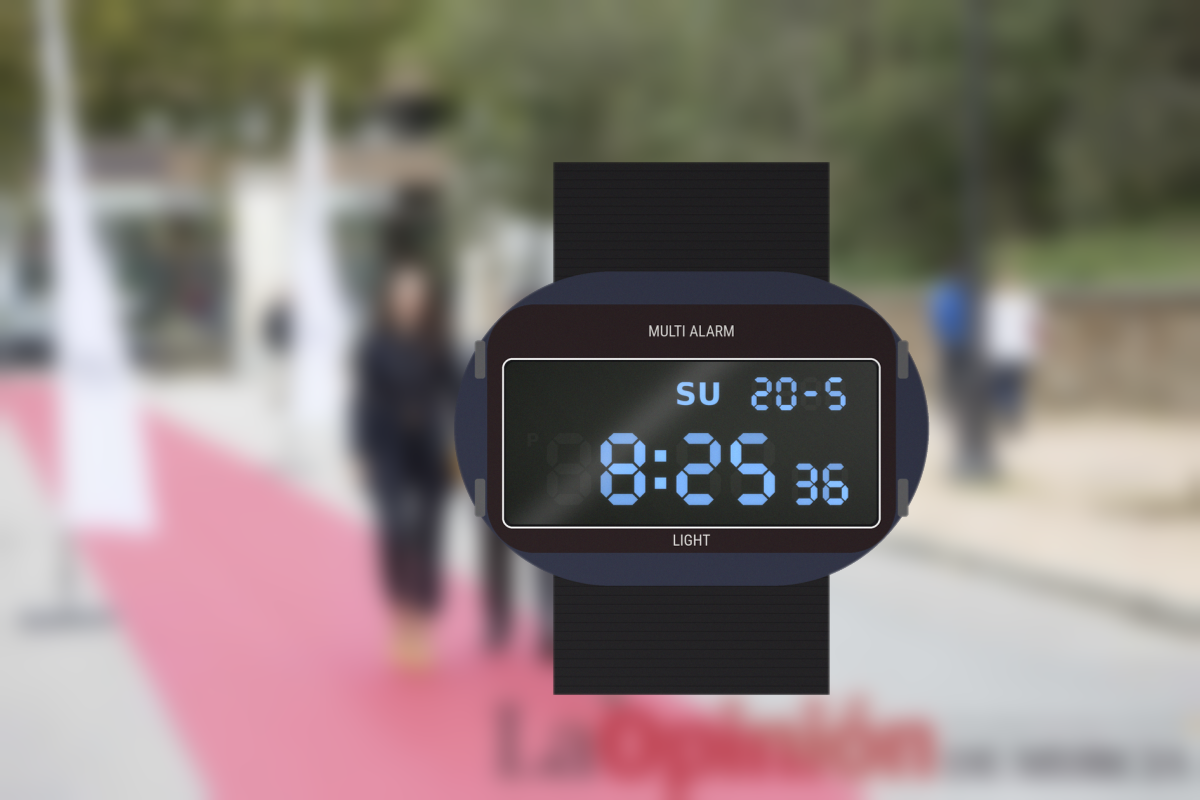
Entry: h=8 m=25 s=36
